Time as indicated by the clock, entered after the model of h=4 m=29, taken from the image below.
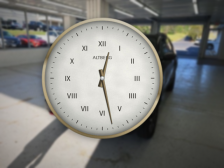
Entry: h=12 m=28
